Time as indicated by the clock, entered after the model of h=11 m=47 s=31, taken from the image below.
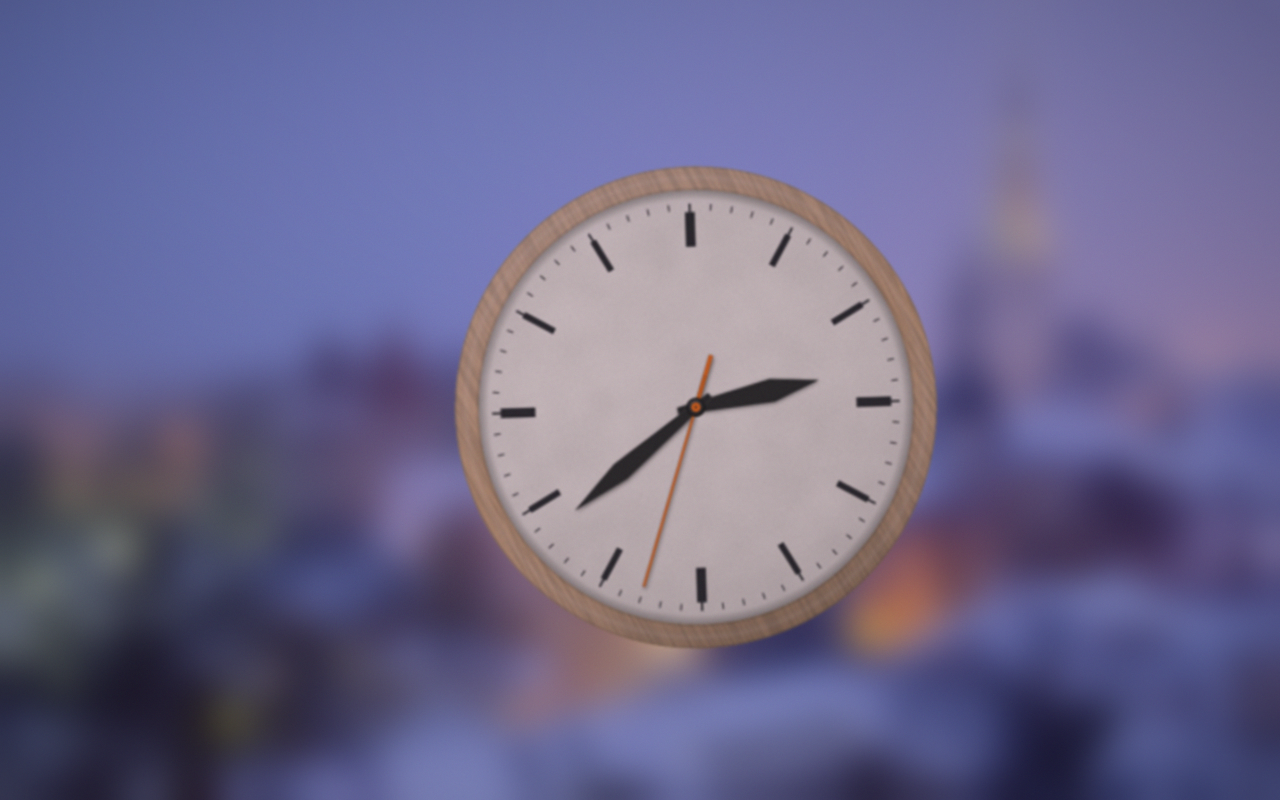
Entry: h=2 m=38 s=33
